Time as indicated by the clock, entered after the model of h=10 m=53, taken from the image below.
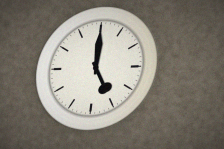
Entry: h=5 m=0
